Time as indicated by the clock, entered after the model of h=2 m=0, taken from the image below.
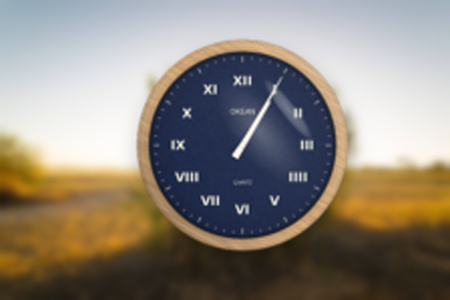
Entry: h=1 m=5
